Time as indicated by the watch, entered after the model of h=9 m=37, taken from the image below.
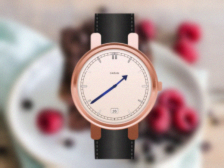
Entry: h=1 m=39
